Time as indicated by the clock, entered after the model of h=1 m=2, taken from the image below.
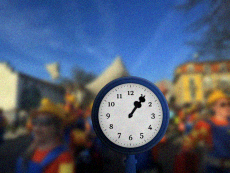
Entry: h=1 m=6
